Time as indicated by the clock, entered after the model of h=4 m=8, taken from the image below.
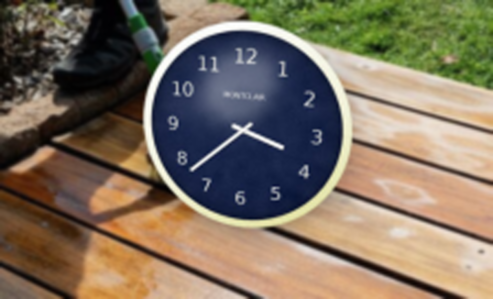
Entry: h=3 m=38
